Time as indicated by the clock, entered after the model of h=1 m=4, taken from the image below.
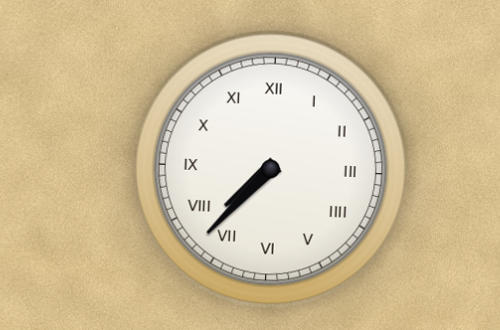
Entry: h=7 m=37
